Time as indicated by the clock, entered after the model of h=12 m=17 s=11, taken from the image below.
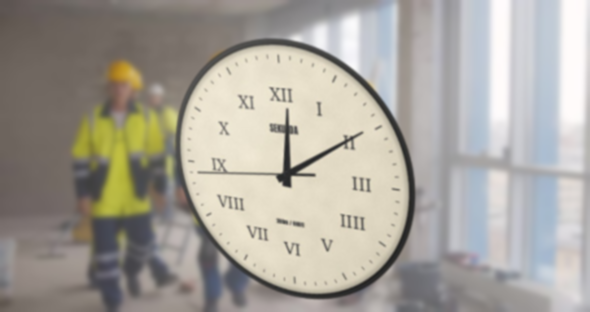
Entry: h=12 m=9 s=44
